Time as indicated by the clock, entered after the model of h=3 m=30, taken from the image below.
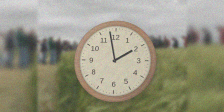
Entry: h=1 m=58
